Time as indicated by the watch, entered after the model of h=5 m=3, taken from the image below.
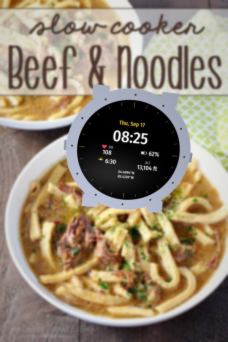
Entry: h=8 m=25
